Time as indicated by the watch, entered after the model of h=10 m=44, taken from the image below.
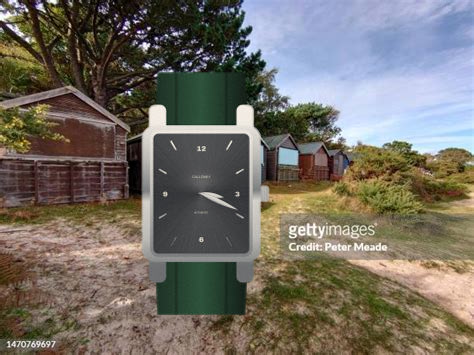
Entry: h=3 m=19
